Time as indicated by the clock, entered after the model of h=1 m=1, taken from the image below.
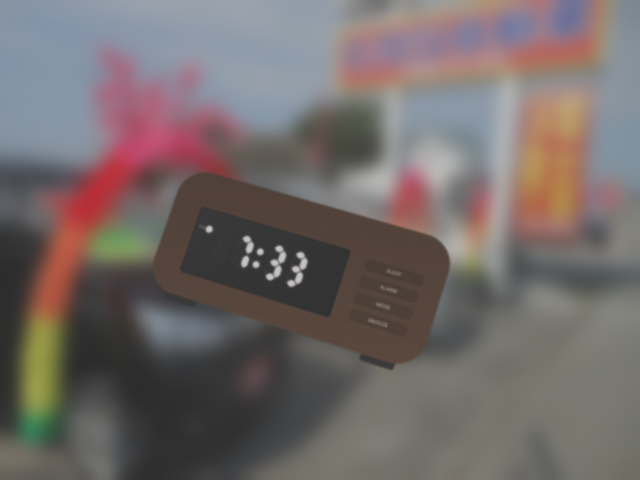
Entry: h=7 m=33
